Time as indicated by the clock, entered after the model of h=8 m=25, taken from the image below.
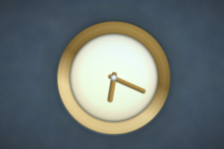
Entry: h=6 m=19
